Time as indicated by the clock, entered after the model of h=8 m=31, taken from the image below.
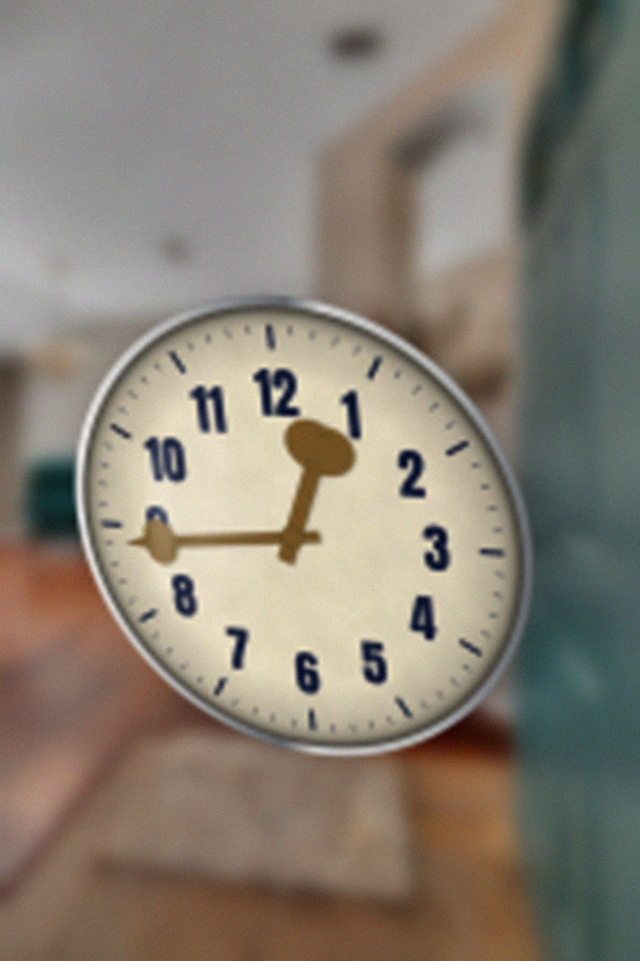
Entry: h=12 m=44
